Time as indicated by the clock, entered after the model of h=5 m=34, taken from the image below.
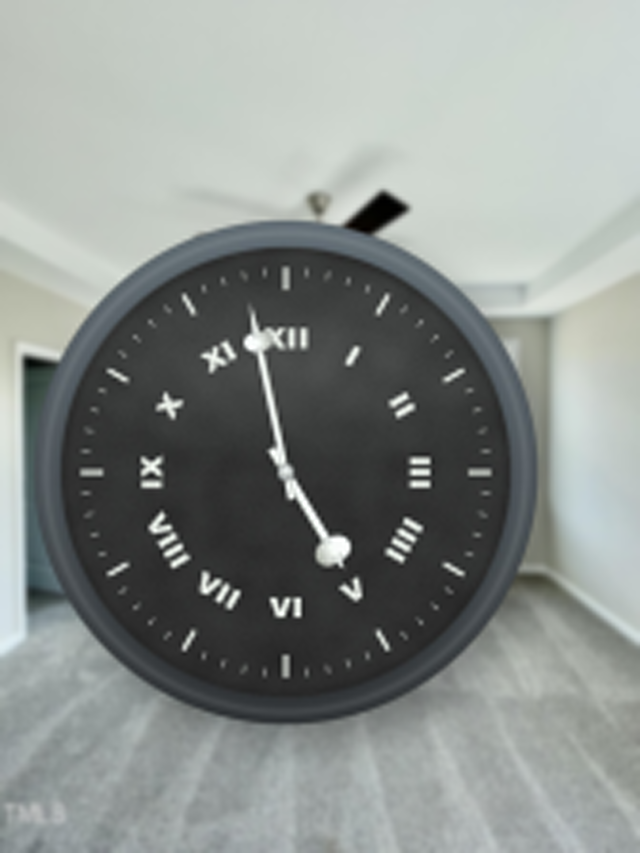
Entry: h=4 m=58
